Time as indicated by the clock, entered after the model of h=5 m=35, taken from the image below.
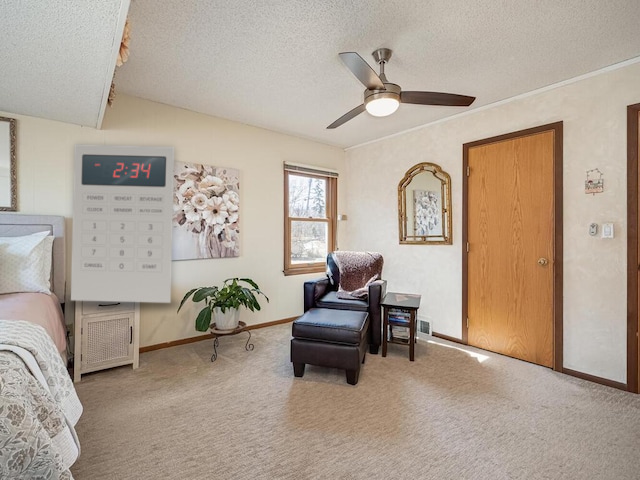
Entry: h=2 m=34
